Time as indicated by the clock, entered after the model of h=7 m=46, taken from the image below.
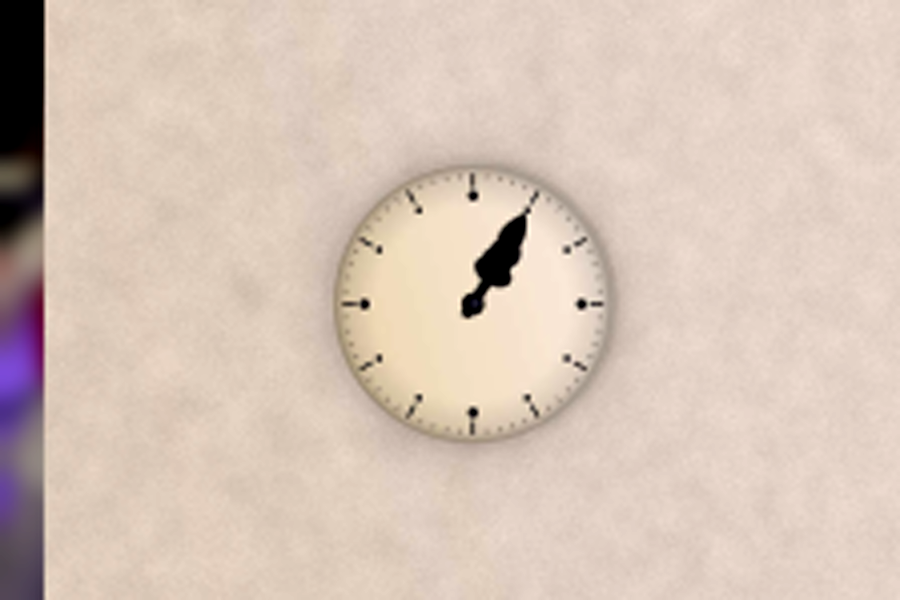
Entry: h=1 m=5
